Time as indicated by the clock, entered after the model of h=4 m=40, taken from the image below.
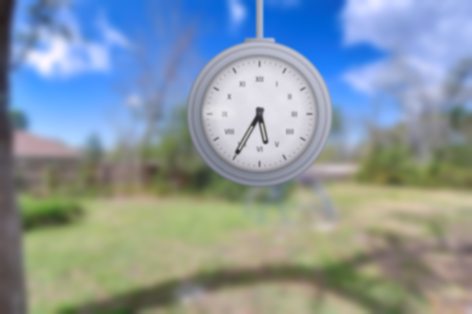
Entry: h=5 m=35
